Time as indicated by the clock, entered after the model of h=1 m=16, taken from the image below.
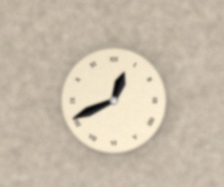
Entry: h=12 m=41
